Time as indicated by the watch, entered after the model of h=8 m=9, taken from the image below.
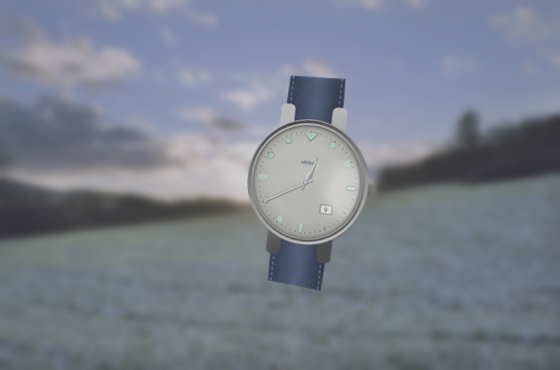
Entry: h=12 m=40
